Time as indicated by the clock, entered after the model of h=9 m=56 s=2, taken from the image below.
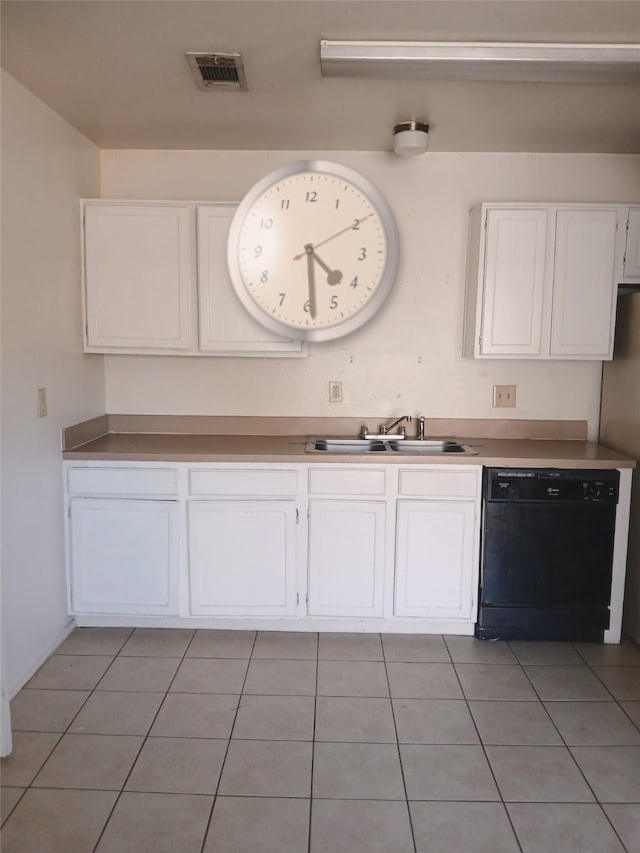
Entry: h=4 m=29 s=10
